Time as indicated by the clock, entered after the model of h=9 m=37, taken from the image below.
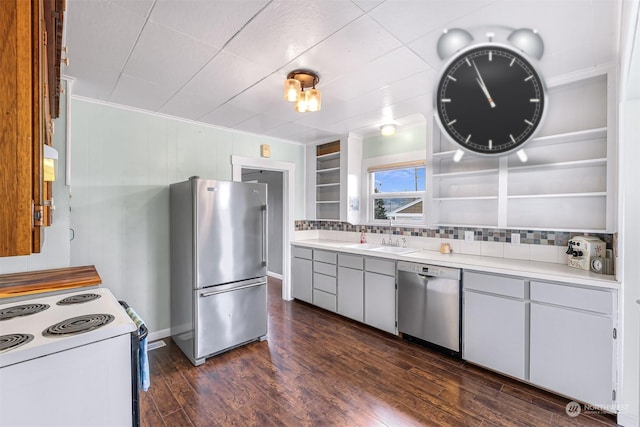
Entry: h=10 m=56
